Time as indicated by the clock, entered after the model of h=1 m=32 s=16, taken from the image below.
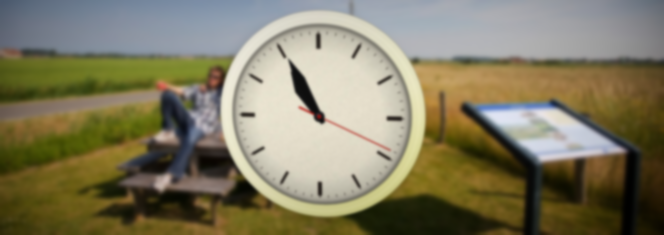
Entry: h=10 m=55 s=19
